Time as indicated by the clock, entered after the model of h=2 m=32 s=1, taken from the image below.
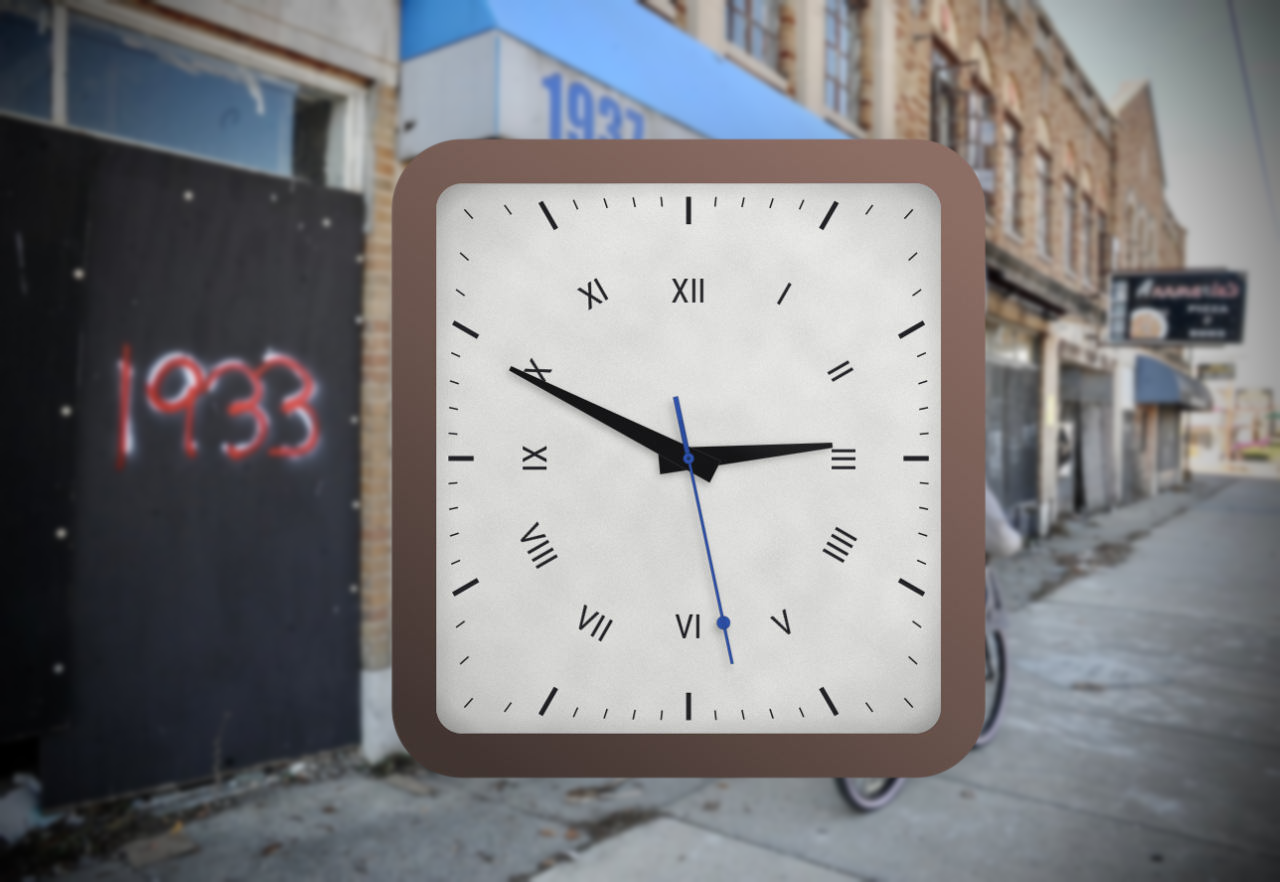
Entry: h=2 m=49 s=28
